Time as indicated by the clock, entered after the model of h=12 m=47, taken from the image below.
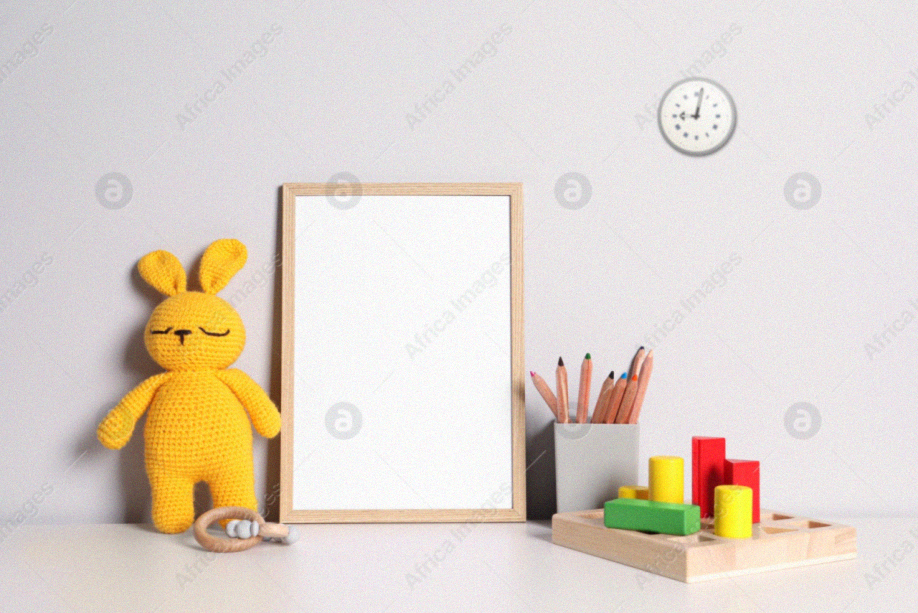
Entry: h=9 m=2
